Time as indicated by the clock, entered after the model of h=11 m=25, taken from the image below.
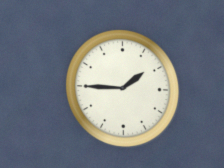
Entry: h=1 m=45
